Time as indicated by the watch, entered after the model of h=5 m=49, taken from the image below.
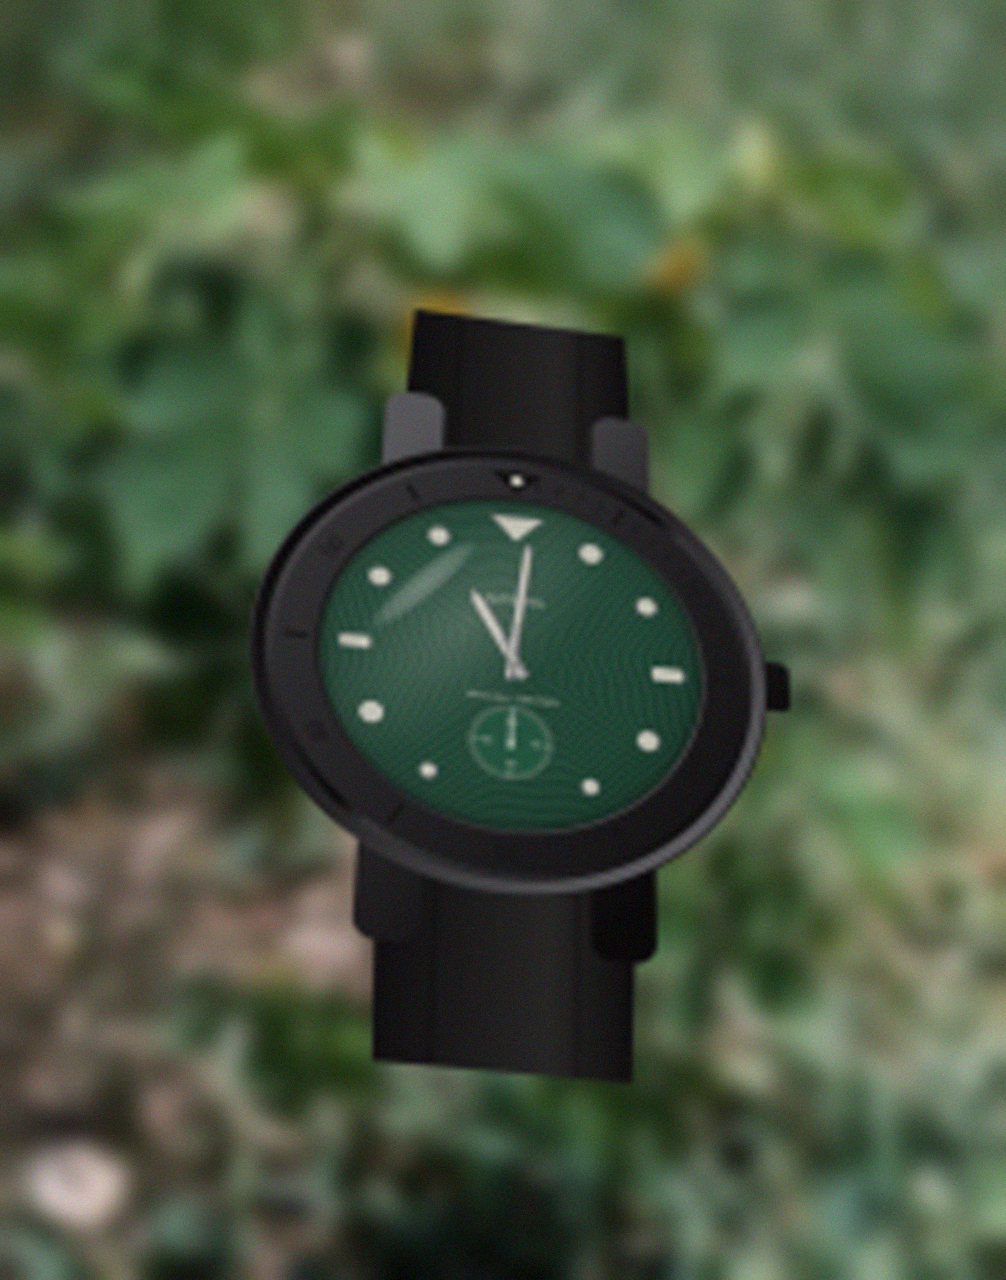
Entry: h=11 m=1
